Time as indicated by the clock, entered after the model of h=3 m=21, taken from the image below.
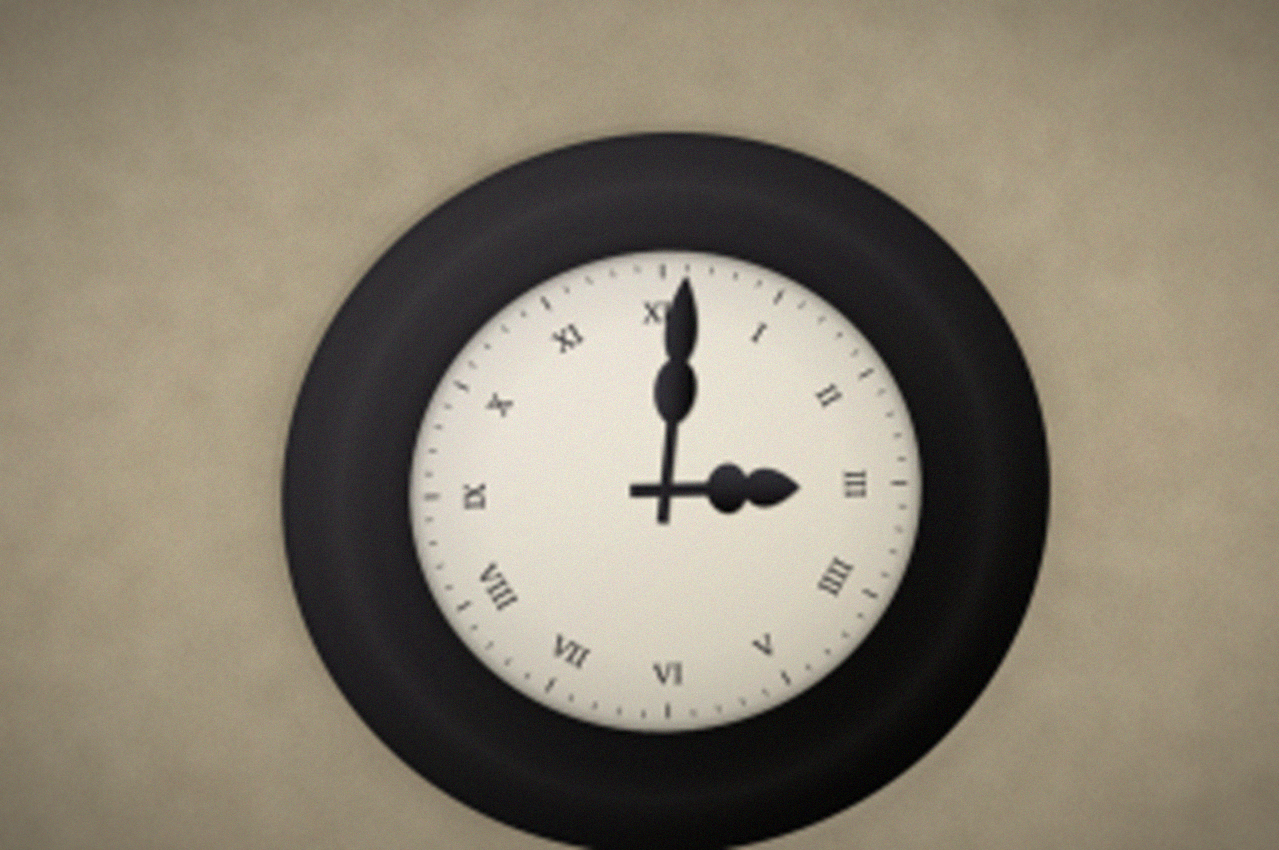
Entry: h=3 m=1
